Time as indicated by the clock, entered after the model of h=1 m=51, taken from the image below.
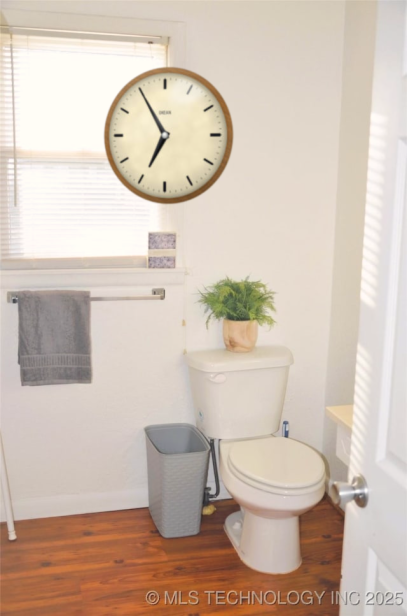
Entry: h=6 m=55
